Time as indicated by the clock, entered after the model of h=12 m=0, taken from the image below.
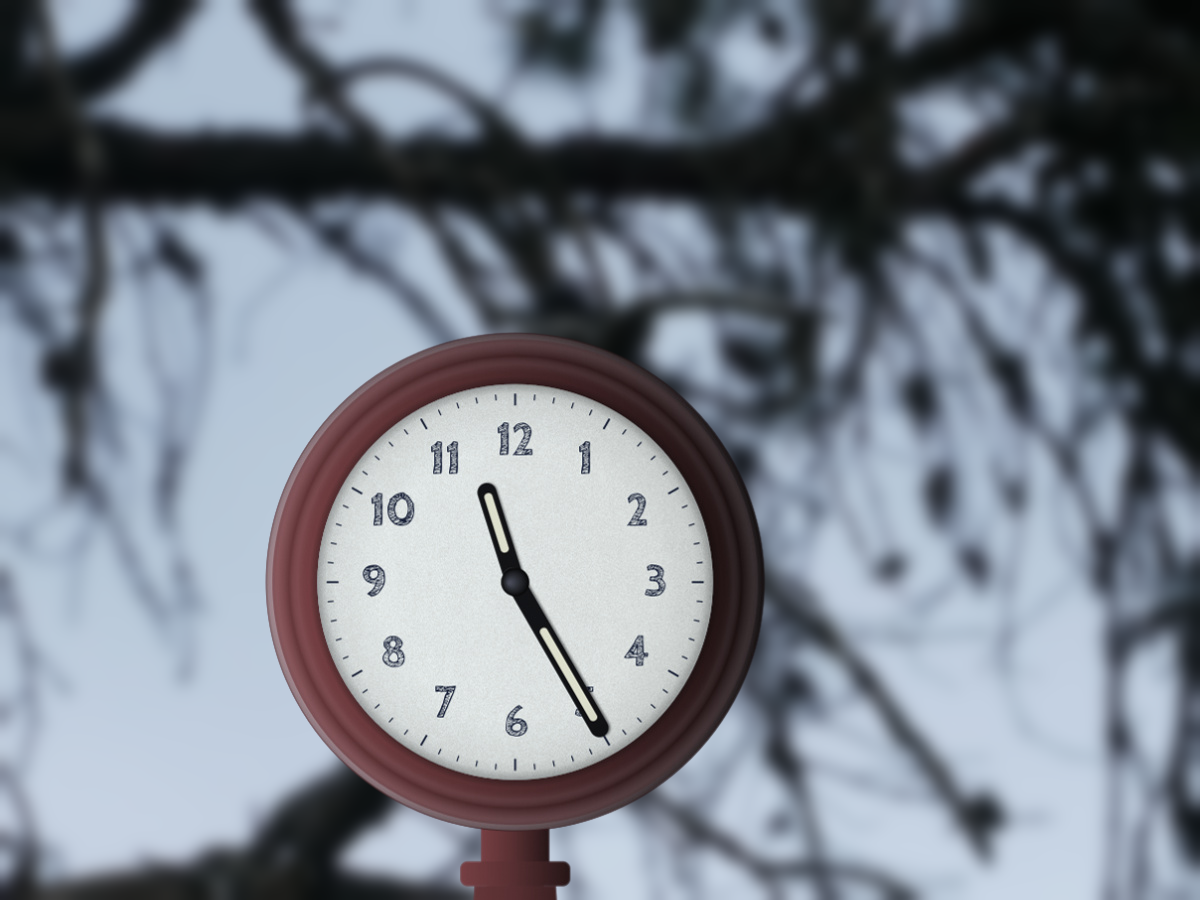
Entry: h=11 m=25
